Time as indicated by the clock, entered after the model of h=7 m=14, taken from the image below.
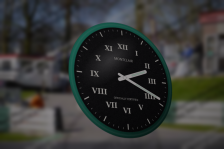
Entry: h=2 m=19
